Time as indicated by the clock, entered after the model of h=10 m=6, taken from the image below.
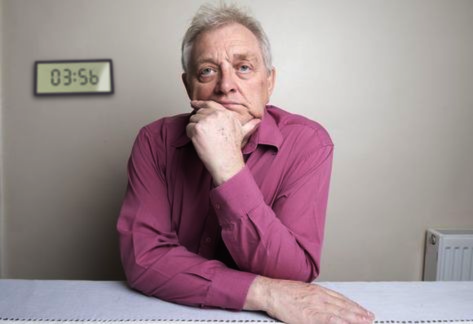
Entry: h=3 m=56
